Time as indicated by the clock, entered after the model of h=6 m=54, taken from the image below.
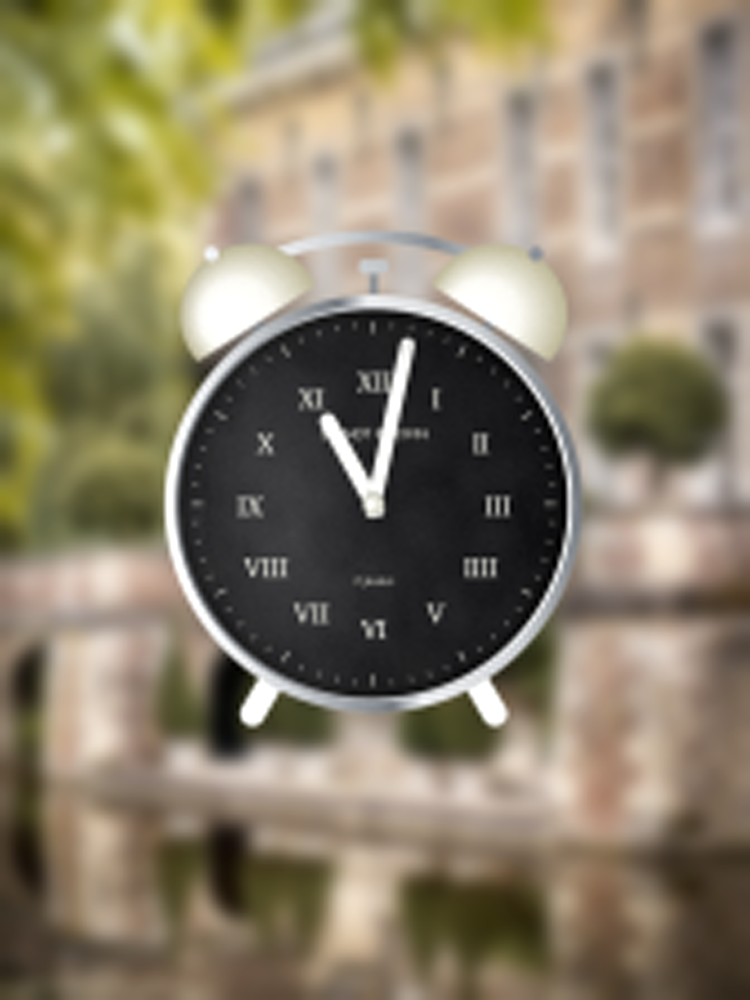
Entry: h=11 m=2
